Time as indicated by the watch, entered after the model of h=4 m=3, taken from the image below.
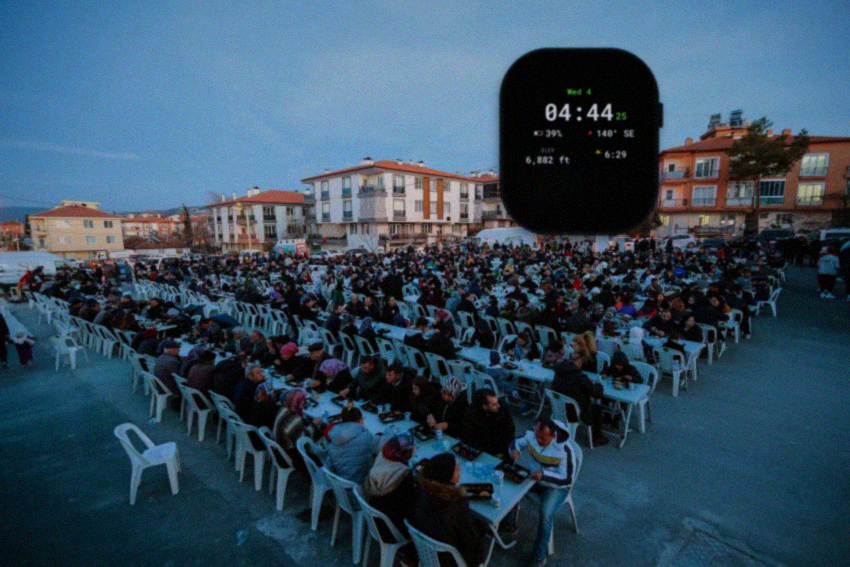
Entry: h=4 m=44
